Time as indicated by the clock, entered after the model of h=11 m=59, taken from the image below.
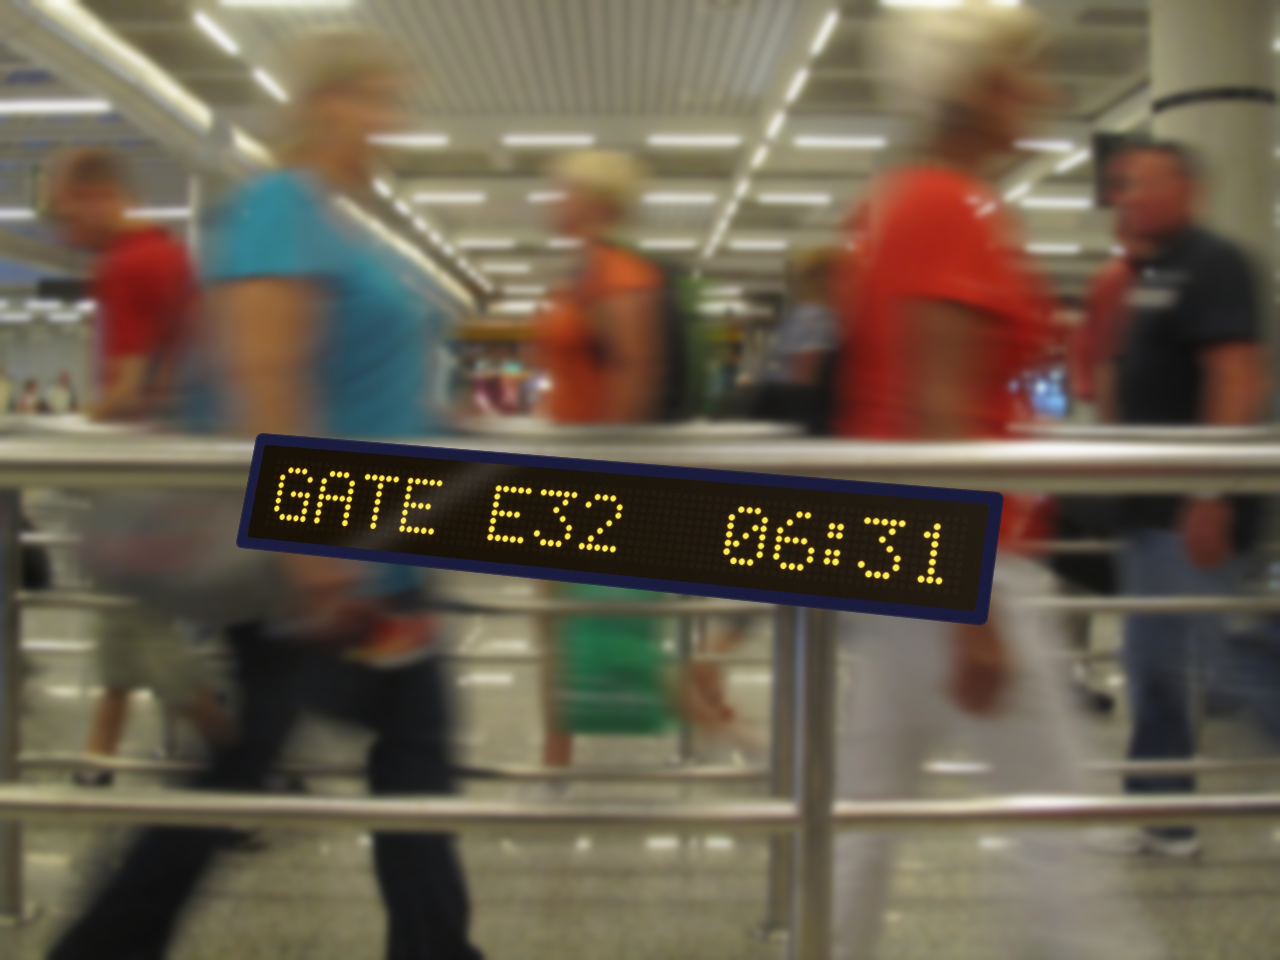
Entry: h=6 m=31
